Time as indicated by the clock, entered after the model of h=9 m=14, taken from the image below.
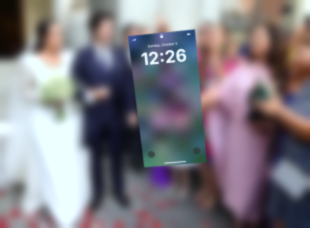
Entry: h=12 m=26
